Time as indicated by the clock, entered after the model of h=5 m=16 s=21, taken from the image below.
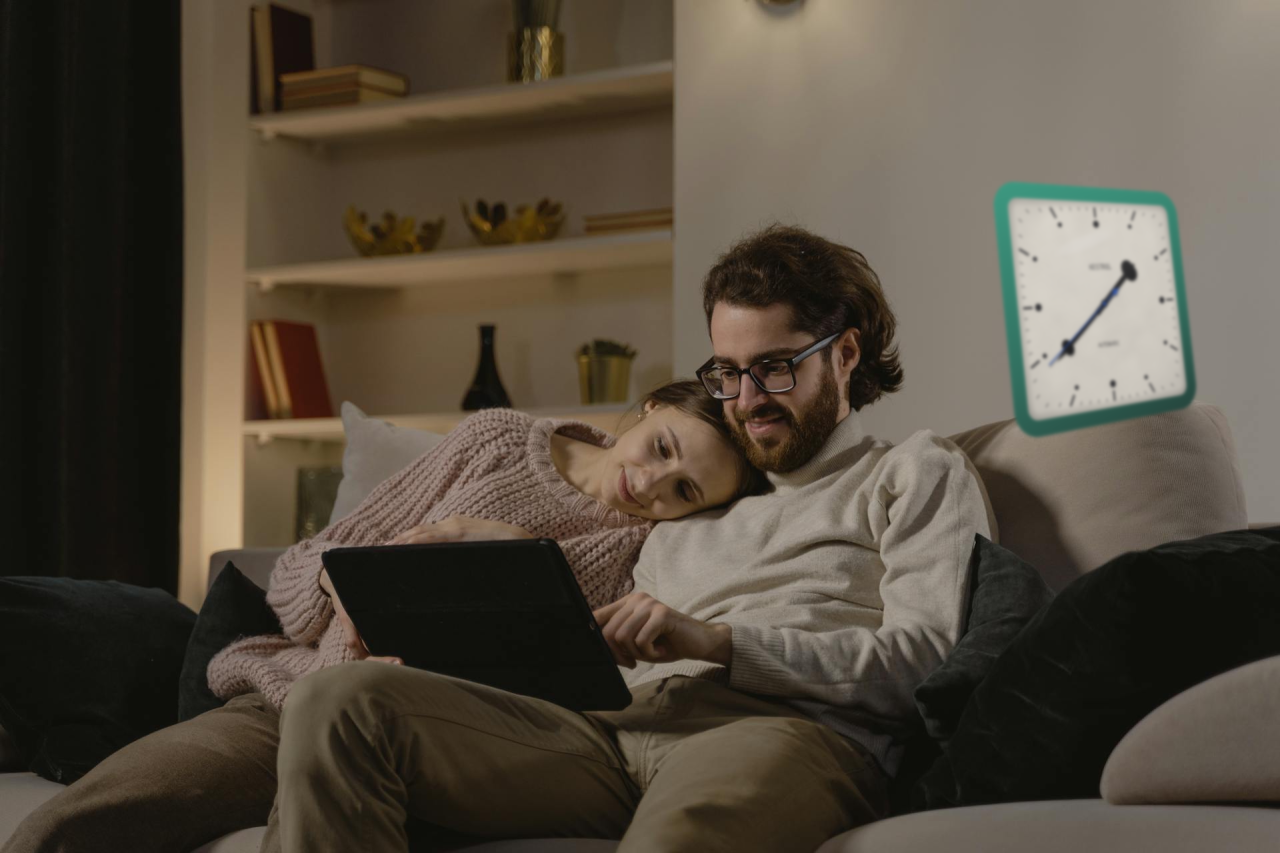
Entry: h=1 m=38 s=39
